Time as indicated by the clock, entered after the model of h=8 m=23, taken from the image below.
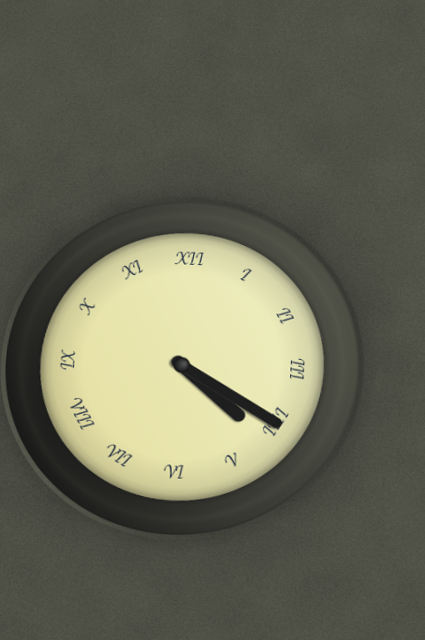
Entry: h=4 m=20
